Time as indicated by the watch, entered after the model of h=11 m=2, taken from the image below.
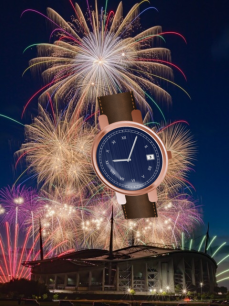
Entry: h=9 m=5
